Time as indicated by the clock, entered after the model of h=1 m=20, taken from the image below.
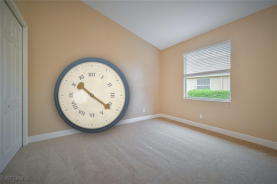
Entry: h=10 m=21
